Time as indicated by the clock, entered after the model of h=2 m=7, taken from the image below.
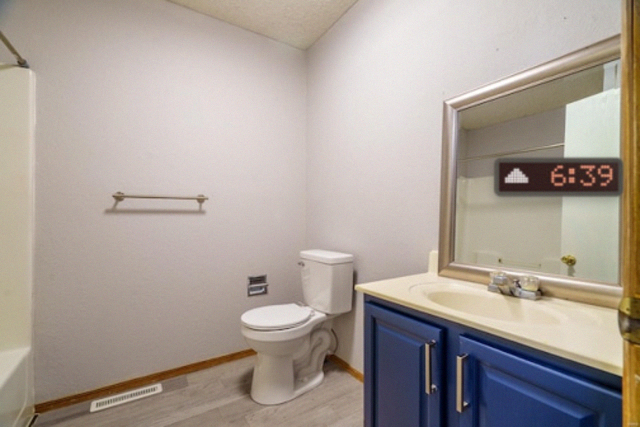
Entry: h=6 m=39
